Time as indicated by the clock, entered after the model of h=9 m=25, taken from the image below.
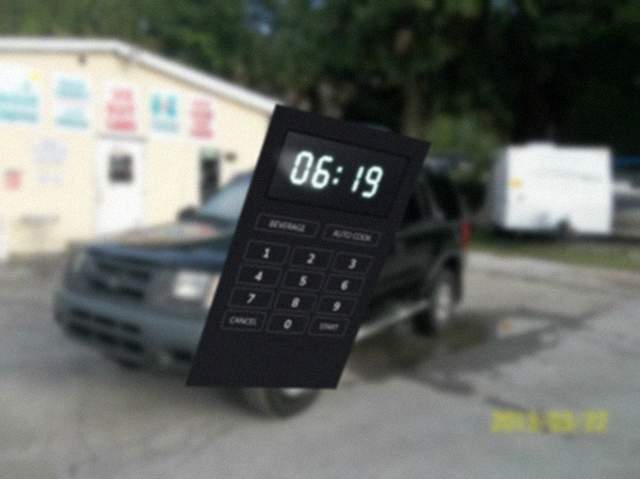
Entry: h=6 m=19
